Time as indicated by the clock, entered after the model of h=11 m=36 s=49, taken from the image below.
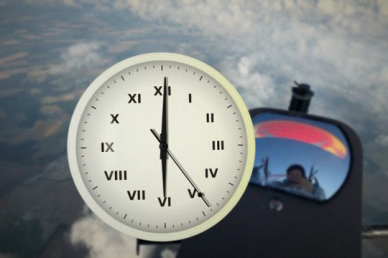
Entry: h=6 m=0 s=24
